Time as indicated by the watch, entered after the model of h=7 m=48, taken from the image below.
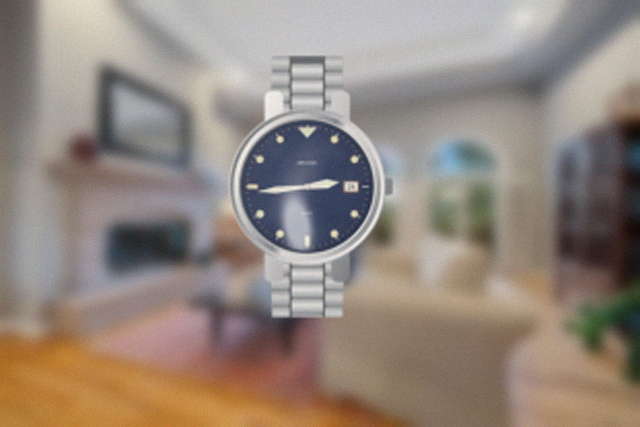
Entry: h=2 m=44
